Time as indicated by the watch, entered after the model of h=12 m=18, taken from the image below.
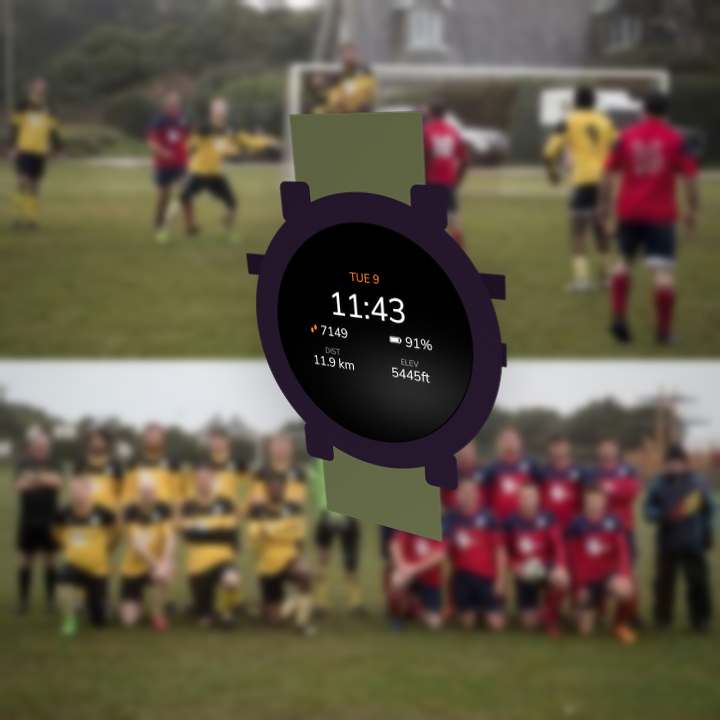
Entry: h=11 m=43
